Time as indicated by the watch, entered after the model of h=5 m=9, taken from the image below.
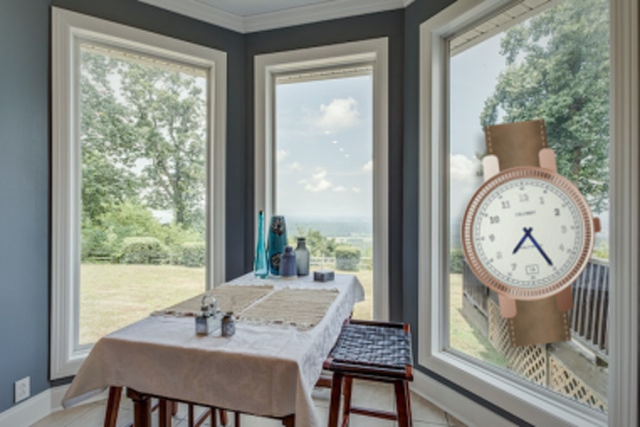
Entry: h=7 m=25
